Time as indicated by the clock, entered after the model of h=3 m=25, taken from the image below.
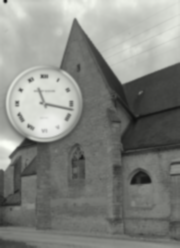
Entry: h=11 m=17
